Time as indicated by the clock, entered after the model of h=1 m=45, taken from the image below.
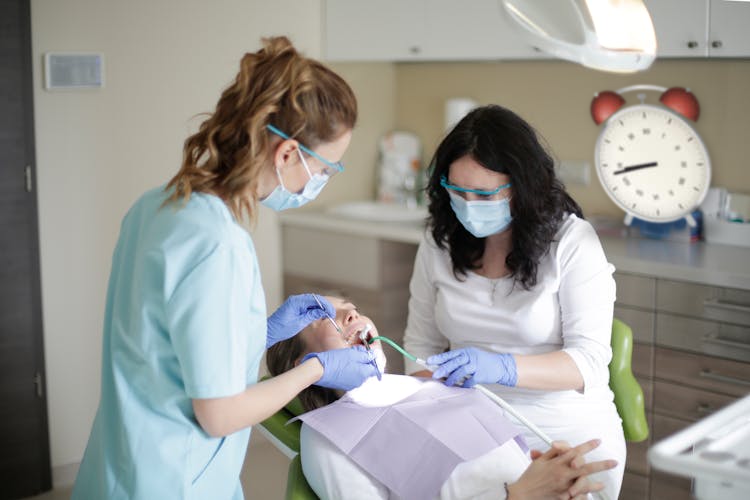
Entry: h=8 m=43
